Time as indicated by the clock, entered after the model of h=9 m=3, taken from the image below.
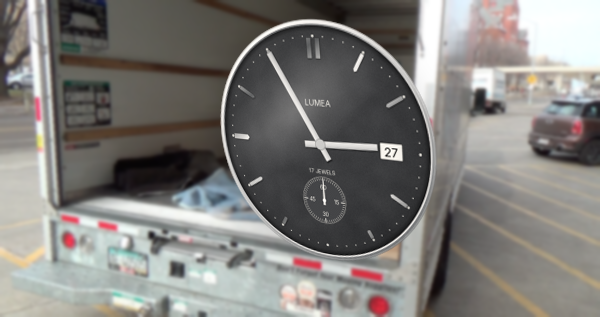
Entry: h=2 m=55
